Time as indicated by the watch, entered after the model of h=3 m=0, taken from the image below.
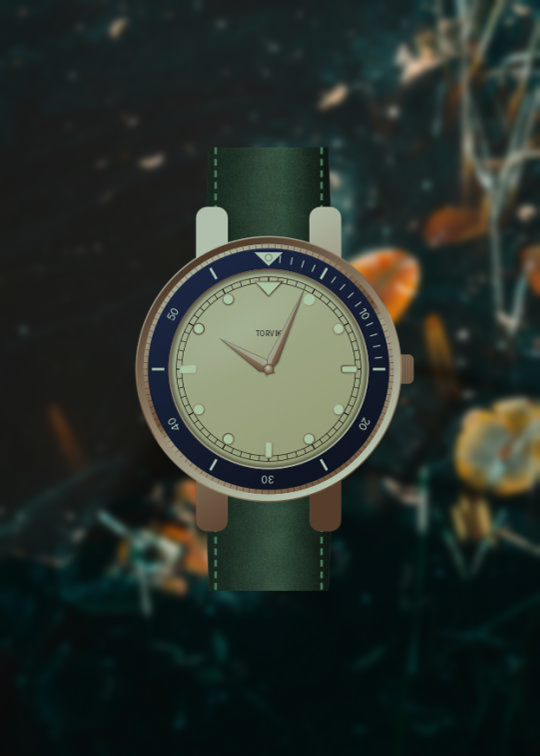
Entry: h=10 m=4
